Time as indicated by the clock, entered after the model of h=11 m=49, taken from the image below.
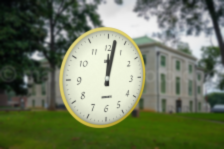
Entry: h=12 m=2
